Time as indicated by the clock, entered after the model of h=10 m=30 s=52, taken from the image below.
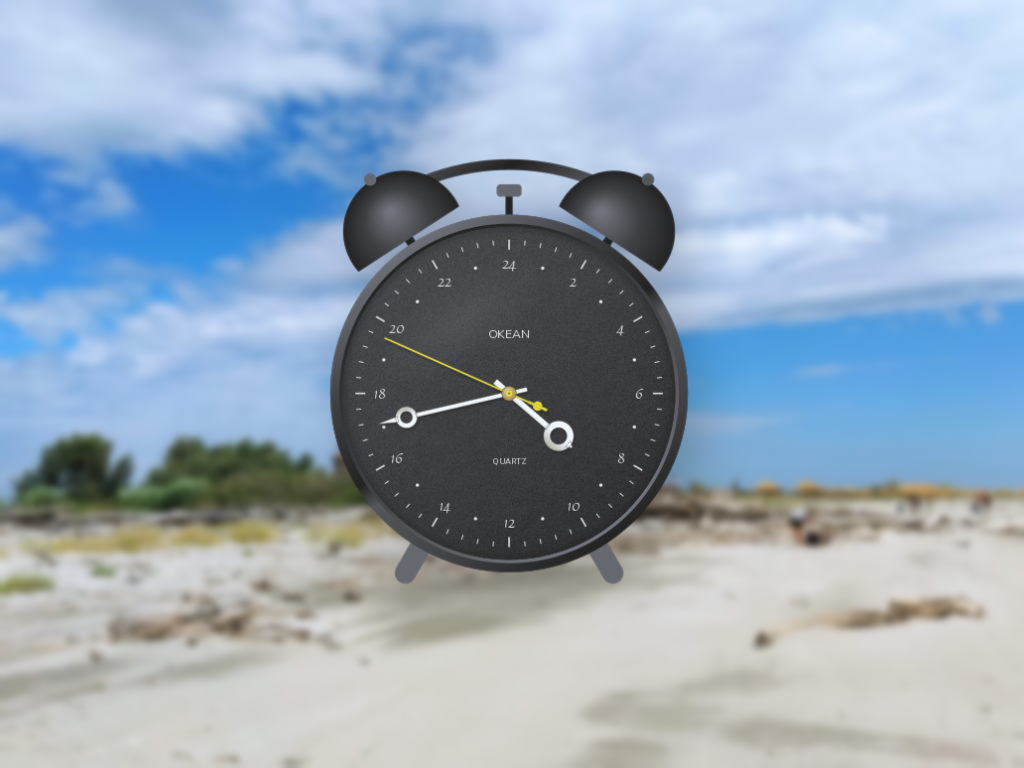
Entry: h=8 m=42 s=49
